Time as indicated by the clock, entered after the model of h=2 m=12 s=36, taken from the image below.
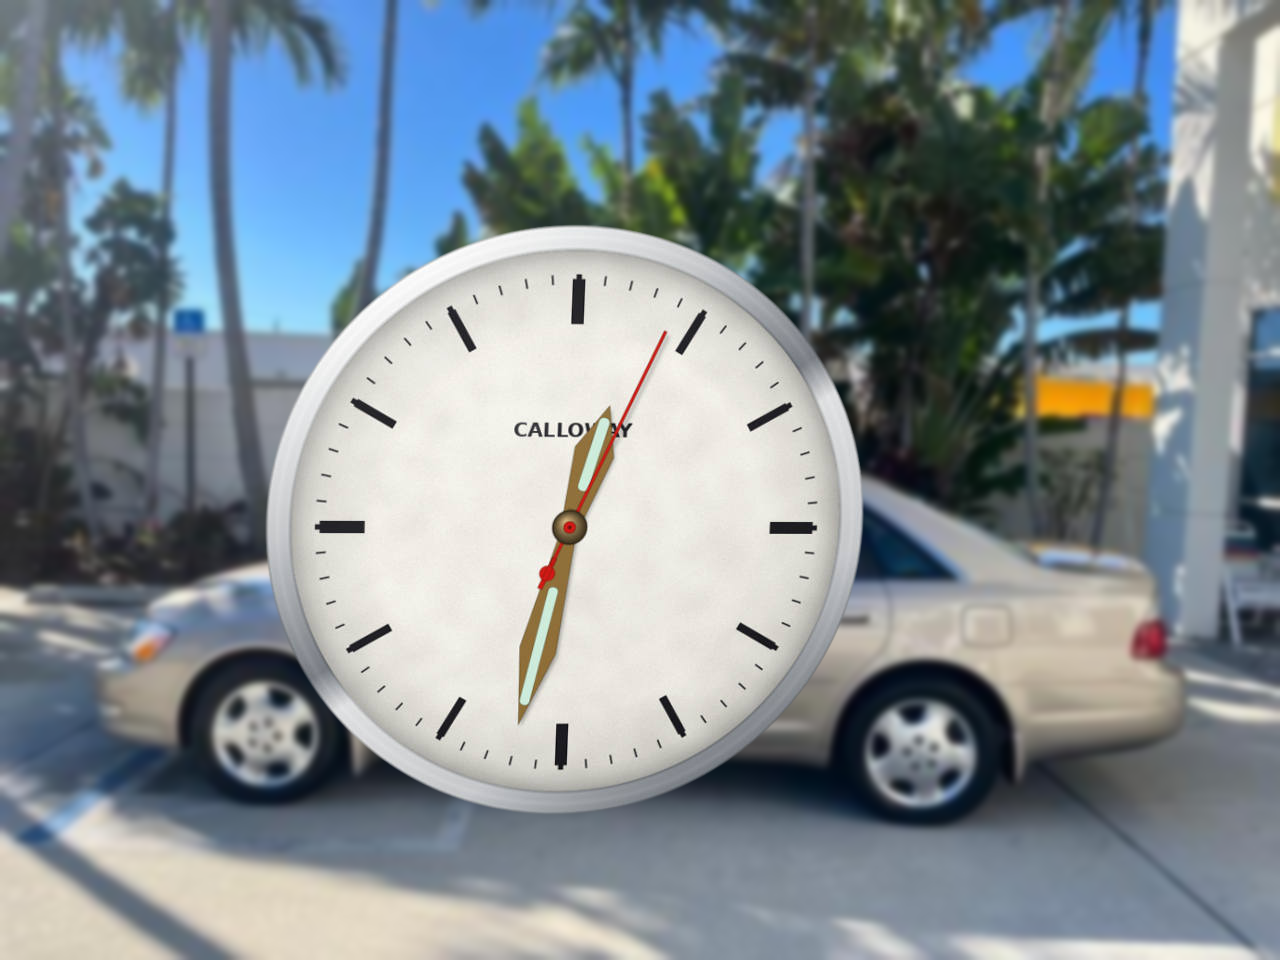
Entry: h=12 m=32 s=4
